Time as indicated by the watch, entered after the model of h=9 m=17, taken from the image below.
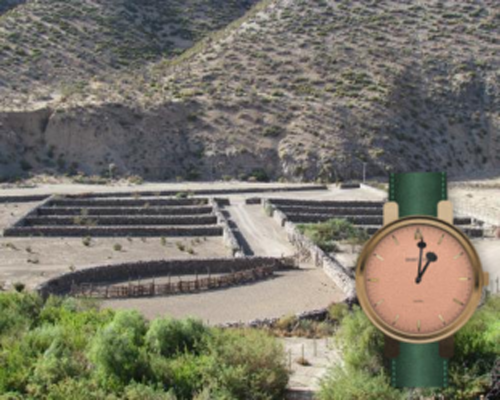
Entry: h=1 m=1
